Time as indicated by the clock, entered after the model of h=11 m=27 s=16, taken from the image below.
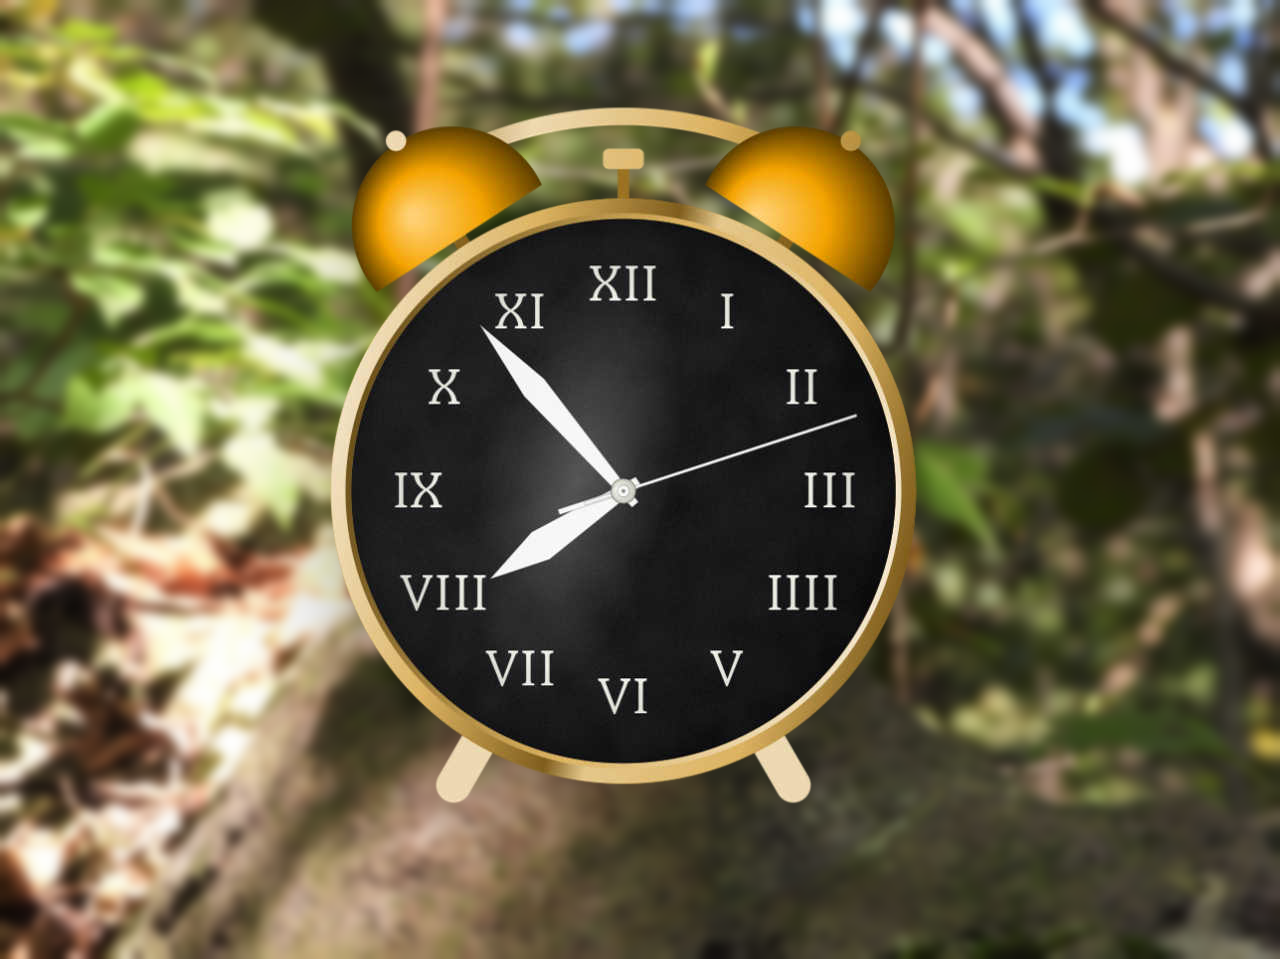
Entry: h=7 m=53 s=12
